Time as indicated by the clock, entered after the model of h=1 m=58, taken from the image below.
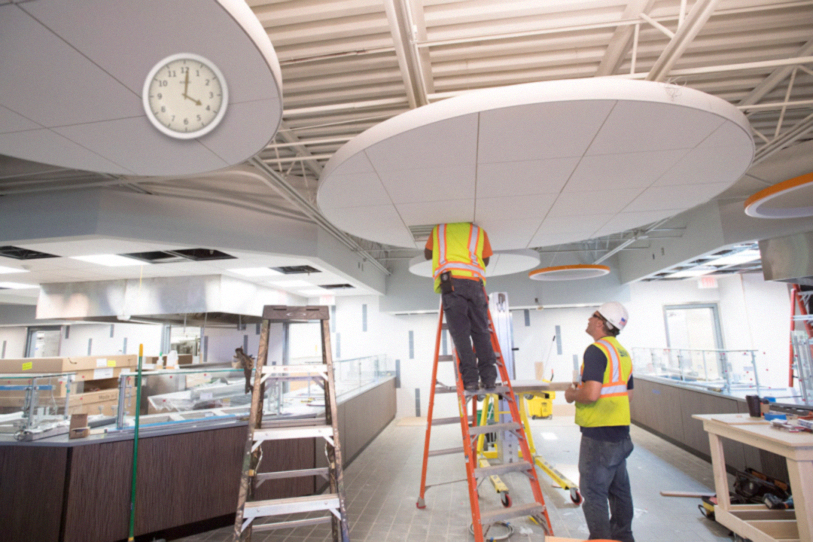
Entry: h=4 m=1
